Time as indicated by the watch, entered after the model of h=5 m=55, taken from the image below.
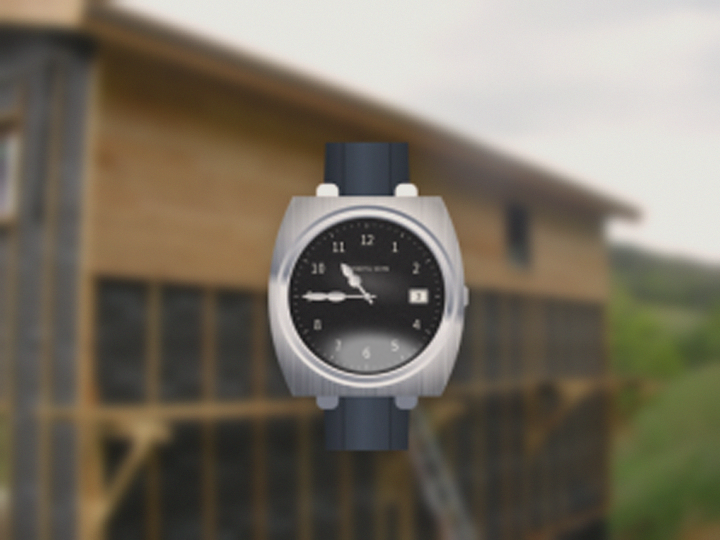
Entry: h=10 m=45
